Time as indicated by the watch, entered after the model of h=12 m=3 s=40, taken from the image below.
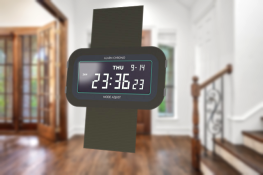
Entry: h=23 m=36 s=23
